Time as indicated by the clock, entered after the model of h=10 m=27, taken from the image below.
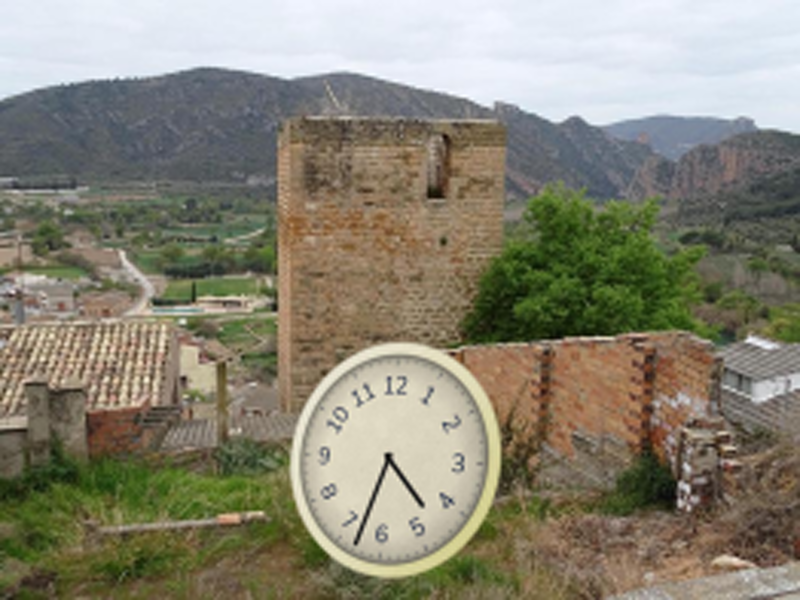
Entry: h=4 m=33
